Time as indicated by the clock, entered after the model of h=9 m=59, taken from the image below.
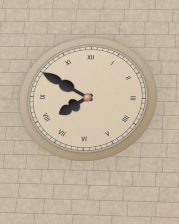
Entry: h=7 m=50
